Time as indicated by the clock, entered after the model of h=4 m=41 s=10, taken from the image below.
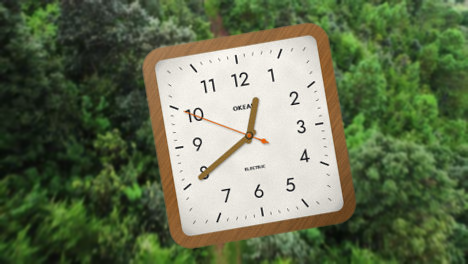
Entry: h=12 m=39 s=50
